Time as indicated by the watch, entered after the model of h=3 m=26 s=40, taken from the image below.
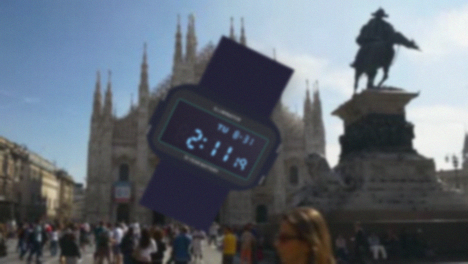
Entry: h=2 m=11 s=19
